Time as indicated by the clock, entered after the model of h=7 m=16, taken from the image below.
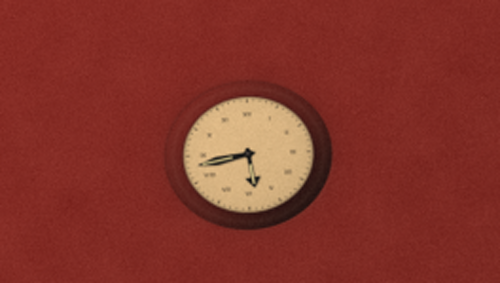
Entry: h=5 m=43
